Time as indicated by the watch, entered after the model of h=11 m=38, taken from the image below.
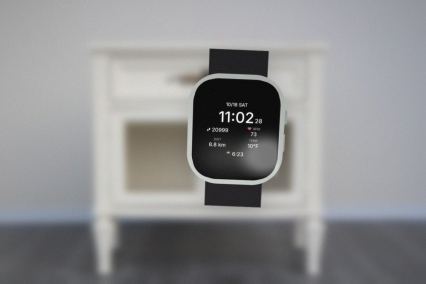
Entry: h=11 m=2
